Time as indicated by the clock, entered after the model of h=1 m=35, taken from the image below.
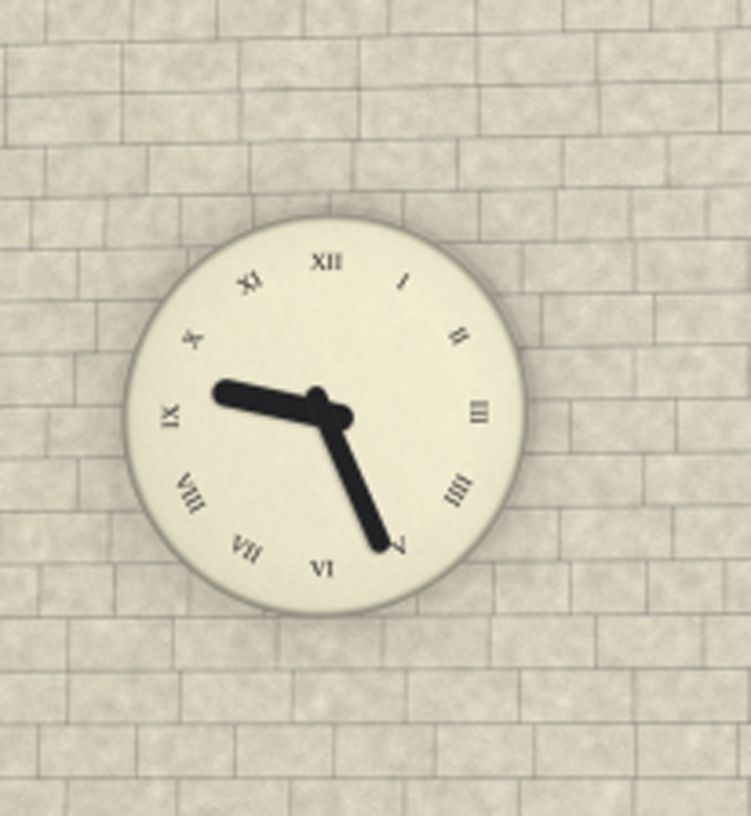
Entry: h=9 m=26
